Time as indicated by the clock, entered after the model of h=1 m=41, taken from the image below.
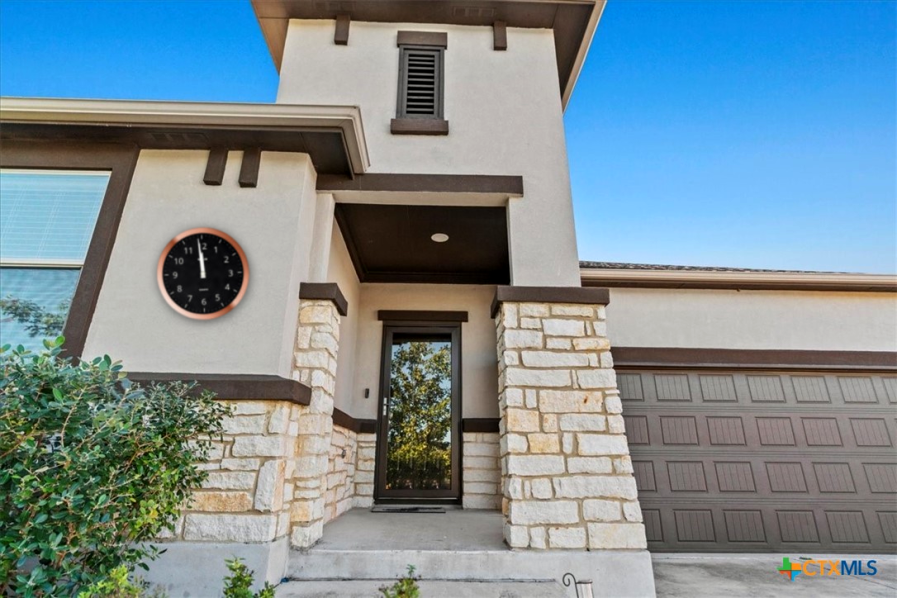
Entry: h=11 m=59
